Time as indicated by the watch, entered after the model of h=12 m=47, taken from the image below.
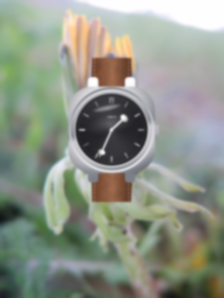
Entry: h=1 m=34
